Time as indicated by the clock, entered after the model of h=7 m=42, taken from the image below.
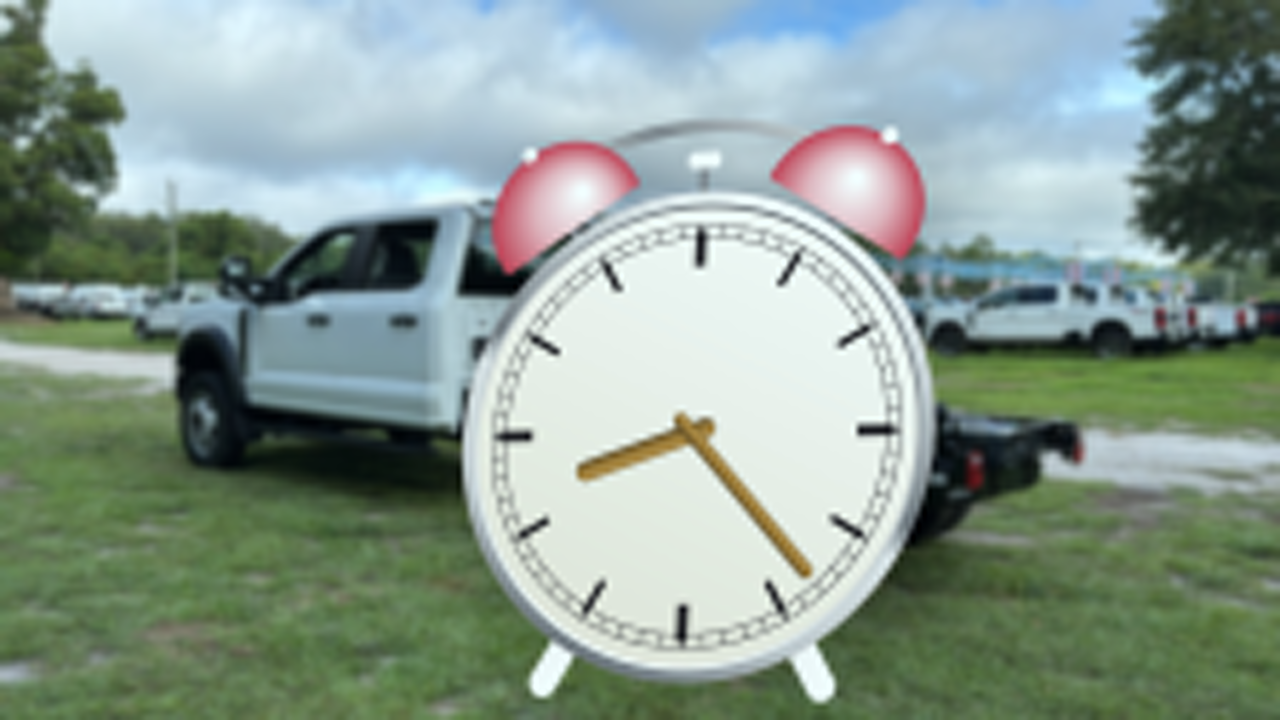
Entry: h=8 m=23
